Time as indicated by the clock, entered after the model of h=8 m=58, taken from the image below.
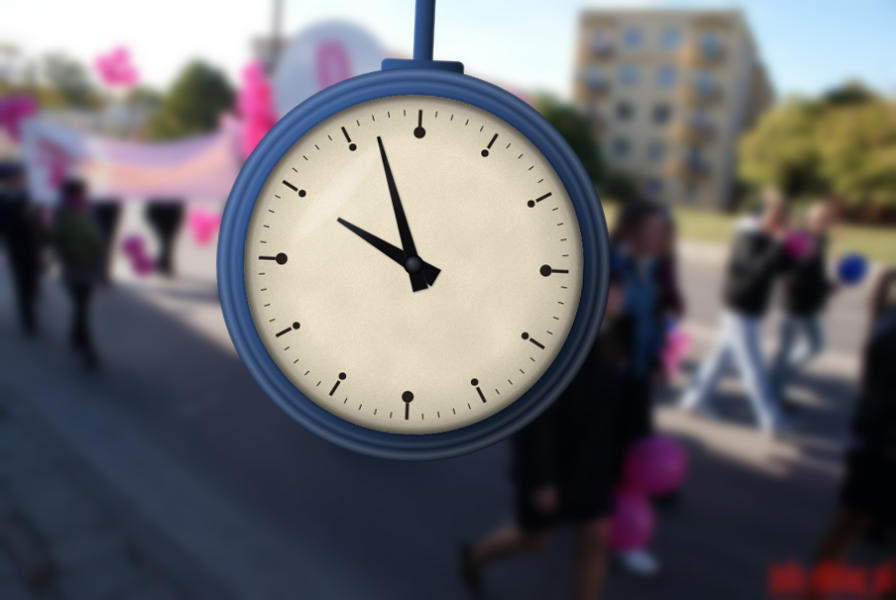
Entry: h=9 m=57
